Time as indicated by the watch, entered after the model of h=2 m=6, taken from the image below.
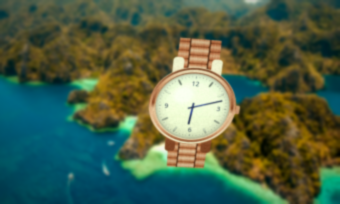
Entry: h=6 m=12
